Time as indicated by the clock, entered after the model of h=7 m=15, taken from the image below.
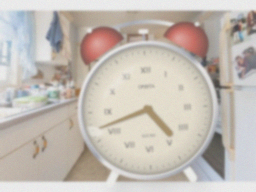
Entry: h=4 m=42
